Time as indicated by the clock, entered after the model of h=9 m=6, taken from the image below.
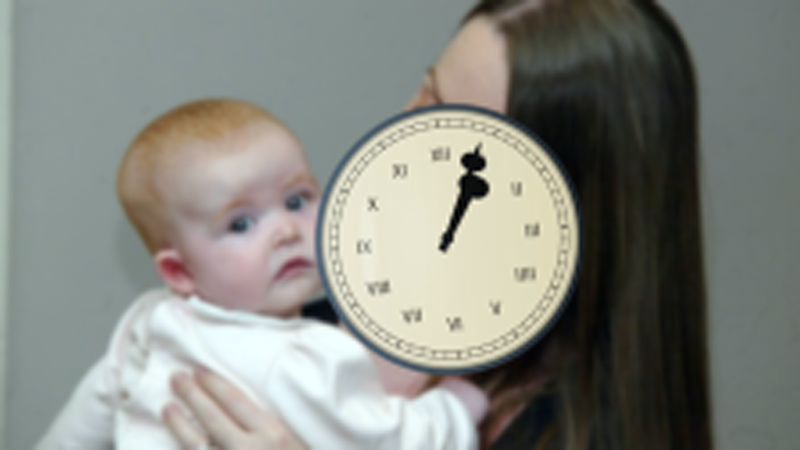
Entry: h=1 m=4
